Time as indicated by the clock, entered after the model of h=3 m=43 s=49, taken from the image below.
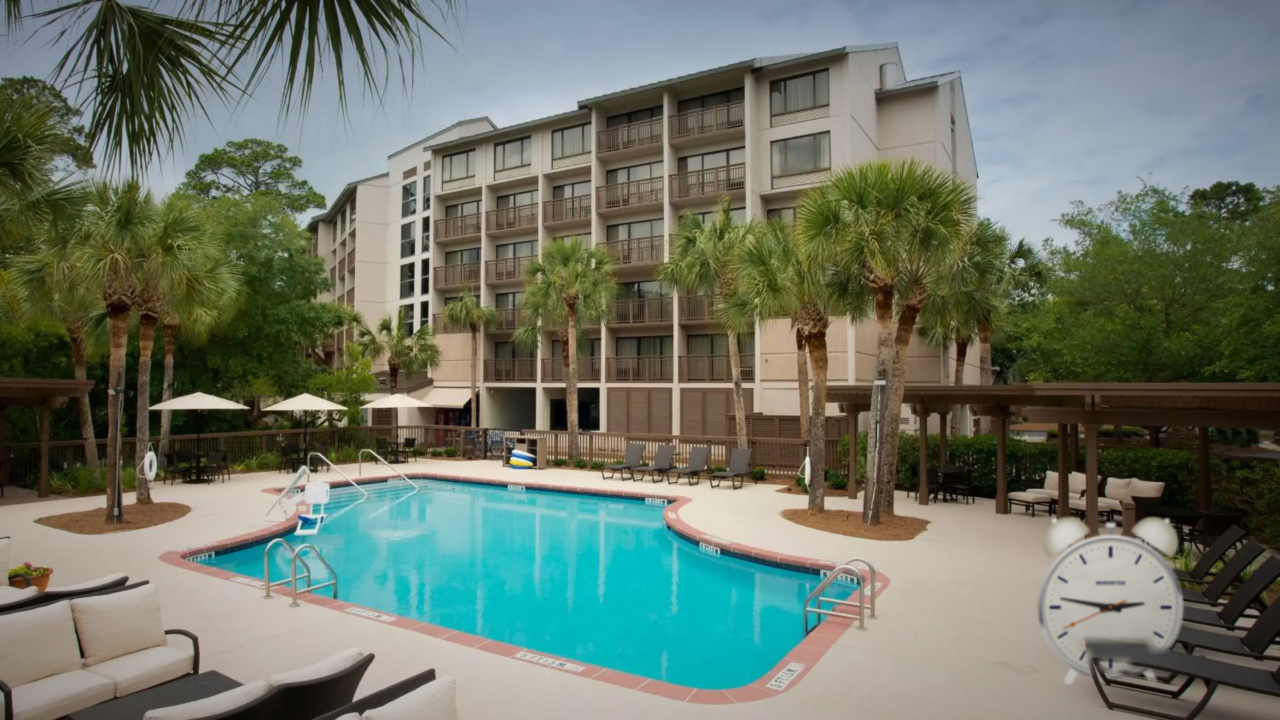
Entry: h=2 m=46 s=41
